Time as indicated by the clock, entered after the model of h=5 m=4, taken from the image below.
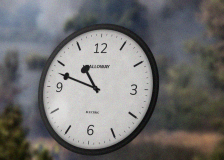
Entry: h=10 m=48
